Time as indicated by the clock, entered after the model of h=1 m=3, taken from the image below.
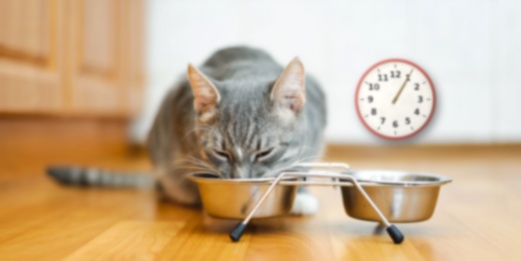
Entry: h=1 m=5
